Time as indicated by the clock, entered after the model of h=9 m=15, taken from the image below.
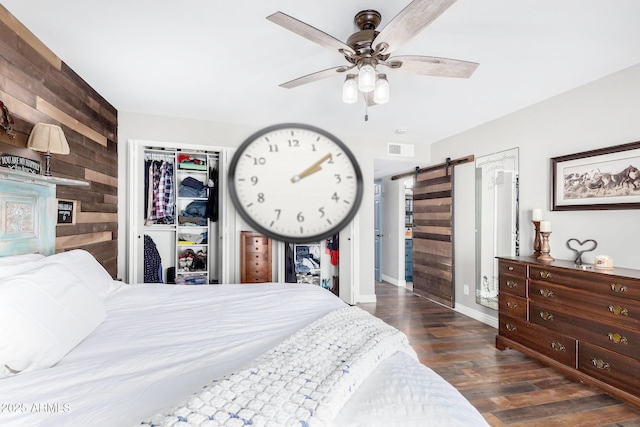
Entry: h=2 m=9
